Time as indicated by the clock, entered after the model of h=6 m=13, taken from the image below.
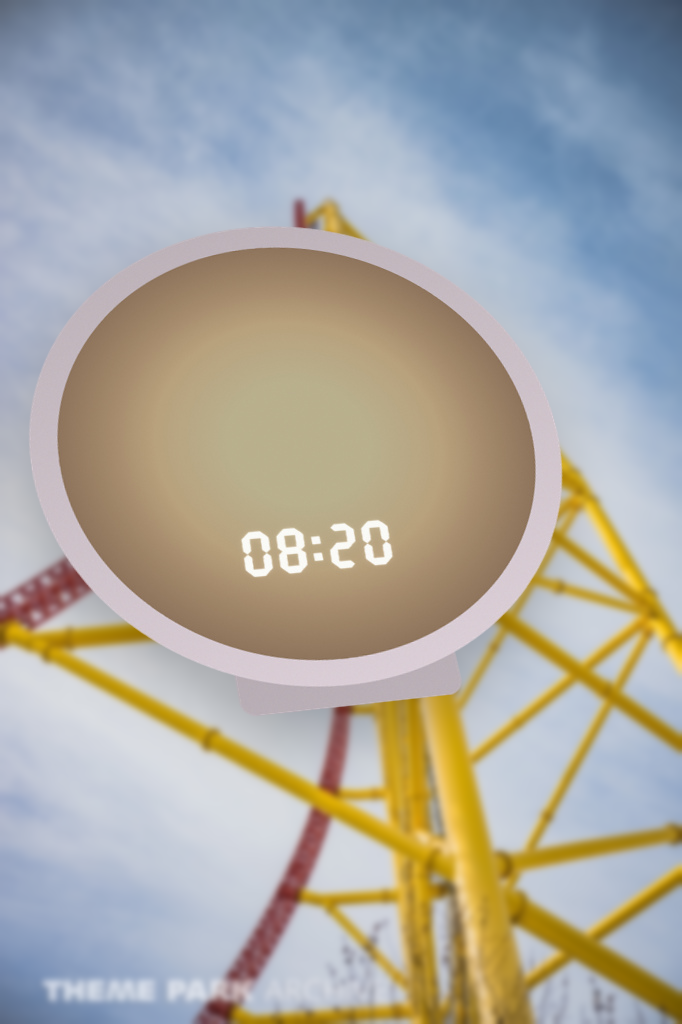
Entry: h=8 m=20
